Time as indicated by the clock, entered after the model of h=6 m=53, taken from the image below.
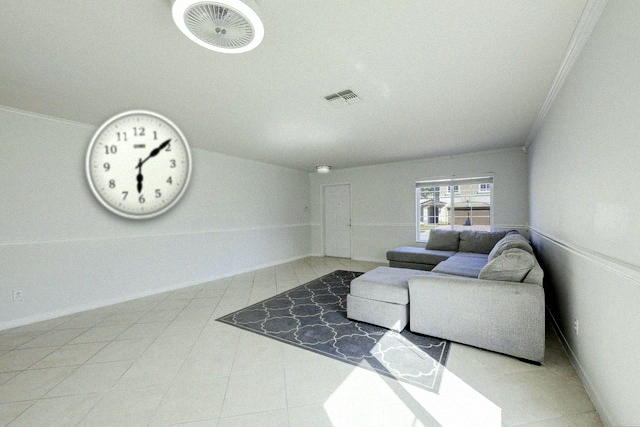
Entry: h=6 m=9
